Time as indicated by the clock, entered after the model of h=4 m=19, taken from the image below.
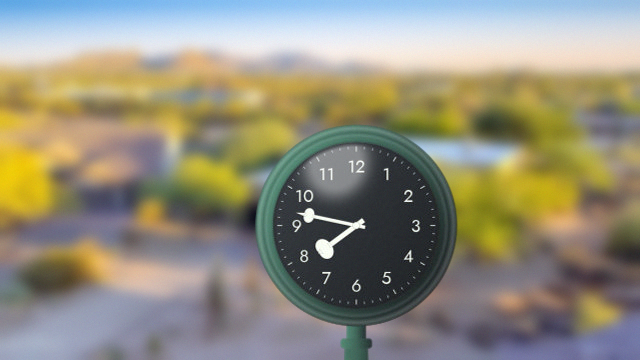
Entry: h=7 m=47
